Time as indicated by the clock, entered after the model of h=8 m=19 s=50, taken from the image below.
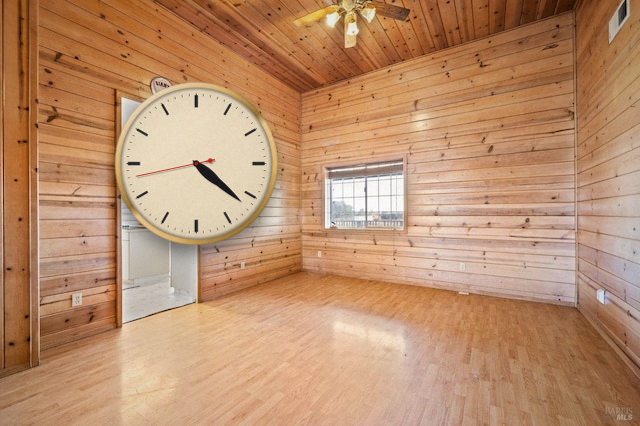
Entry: h=4 m=21 s=43
